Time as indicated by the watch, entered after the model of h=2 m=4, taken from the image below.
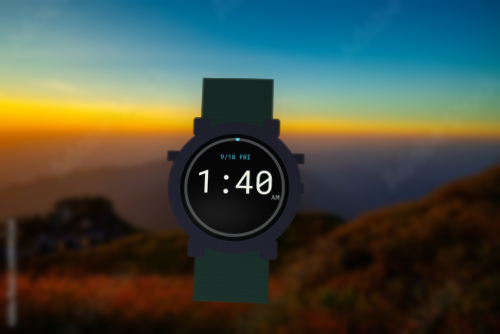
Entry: h=1 m=40
